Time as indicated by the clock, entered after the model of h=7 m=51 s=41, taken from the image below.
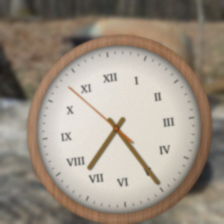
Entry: h=7 m=24 s=53
